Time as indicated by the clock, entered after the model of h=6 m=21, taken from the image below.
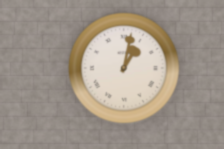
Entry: h=1 m=2
